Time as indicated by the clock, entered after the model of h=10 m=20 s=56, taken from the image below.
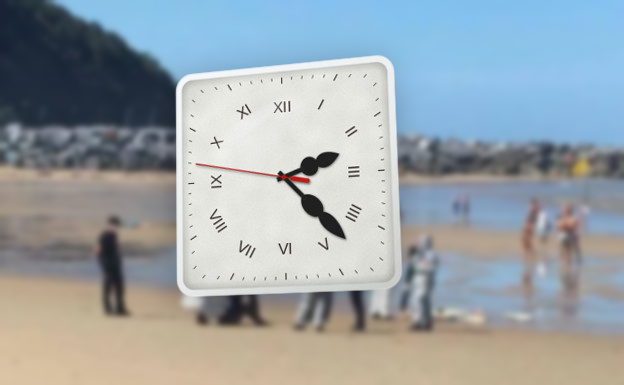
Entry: h=2 m=22 s=47
